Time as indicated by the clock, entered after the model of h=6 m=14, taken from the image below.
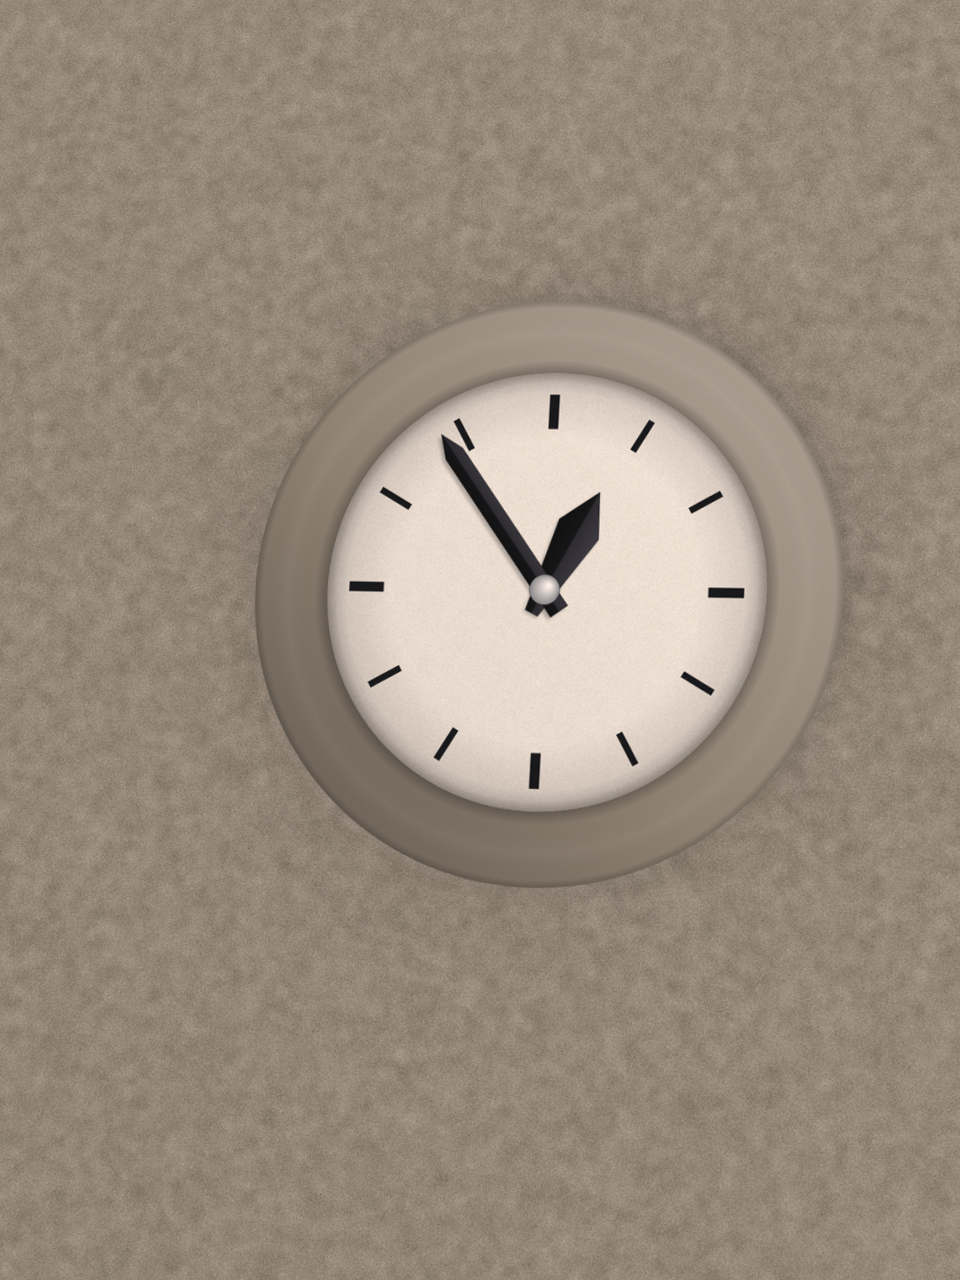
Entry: h=12 m=54
